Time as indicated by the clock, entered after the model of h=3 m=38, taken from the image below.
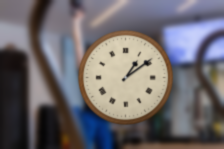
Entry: h=1 m=9
